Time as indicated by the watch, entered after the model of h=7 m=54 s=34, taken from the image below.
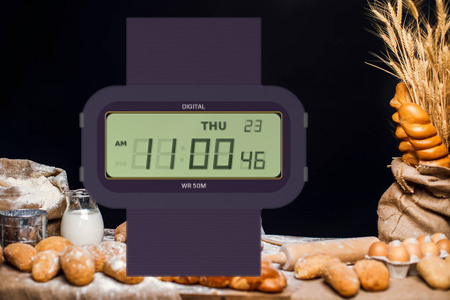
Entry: h=11 m=0 s=46
